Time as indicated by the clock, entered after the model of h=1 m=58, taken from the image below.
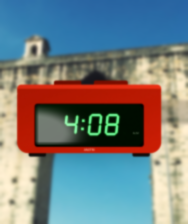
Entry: h=4 m=8
